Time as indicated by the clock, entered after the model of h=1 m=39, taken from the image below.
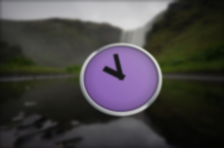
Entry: h=9 m=58
